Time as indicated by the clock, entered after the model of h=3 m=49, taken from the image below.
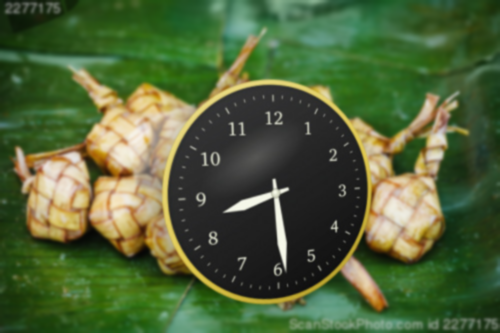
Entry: h=8 m=29
